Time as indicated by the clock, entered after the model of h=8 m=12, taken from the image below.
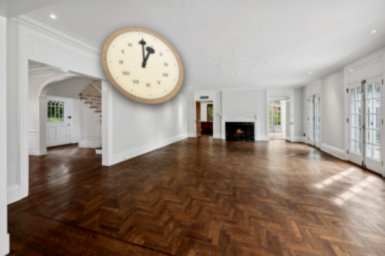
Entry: h=1 m=1
